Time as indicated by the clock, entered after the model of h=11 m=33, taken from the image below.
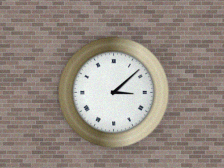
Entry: h=3 m=8
